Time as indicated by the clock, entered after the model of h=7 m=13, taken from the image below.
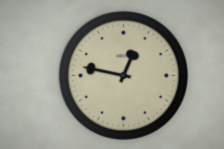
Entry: h=12 m=47
